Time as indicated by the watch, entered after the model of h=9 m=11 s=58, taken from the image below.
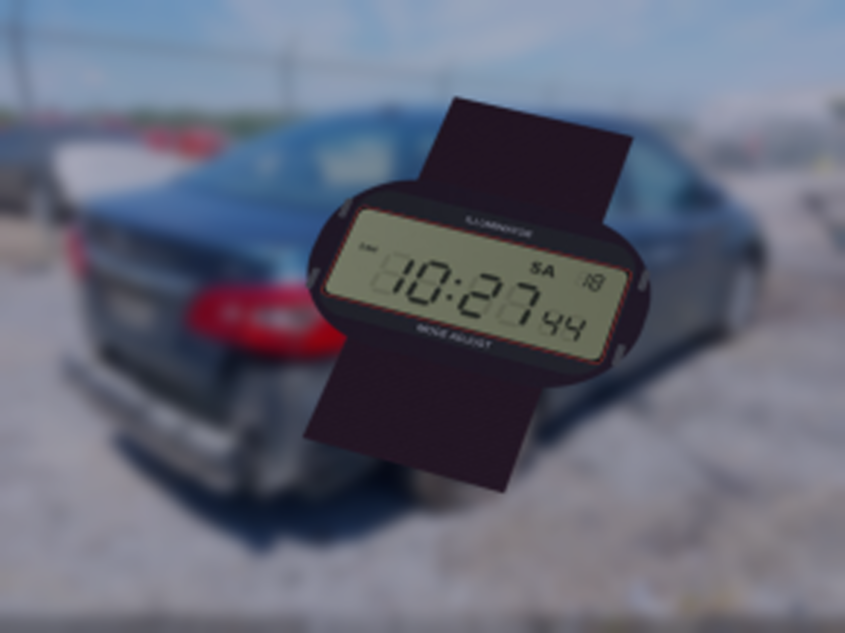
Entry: h=10 m=27 s=44
